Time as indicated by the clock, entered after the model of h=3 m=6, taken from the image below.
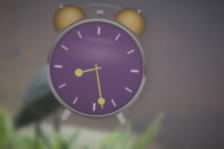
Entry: h=8 m=28
